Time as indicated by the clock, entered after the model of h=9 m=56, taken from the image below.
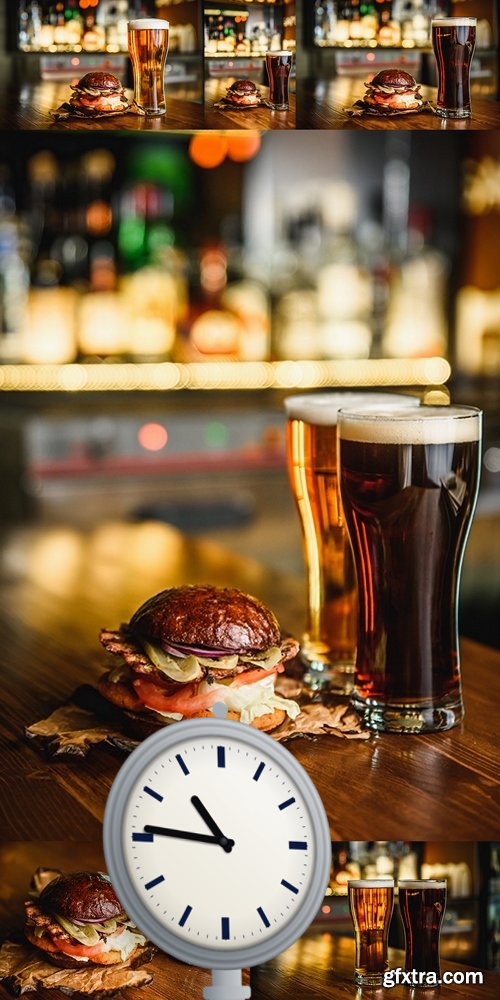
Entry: h=10 m=46
